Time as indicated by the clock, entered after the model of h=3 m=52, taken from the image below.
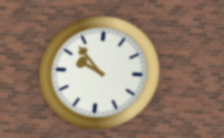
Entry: h=9 m=53
